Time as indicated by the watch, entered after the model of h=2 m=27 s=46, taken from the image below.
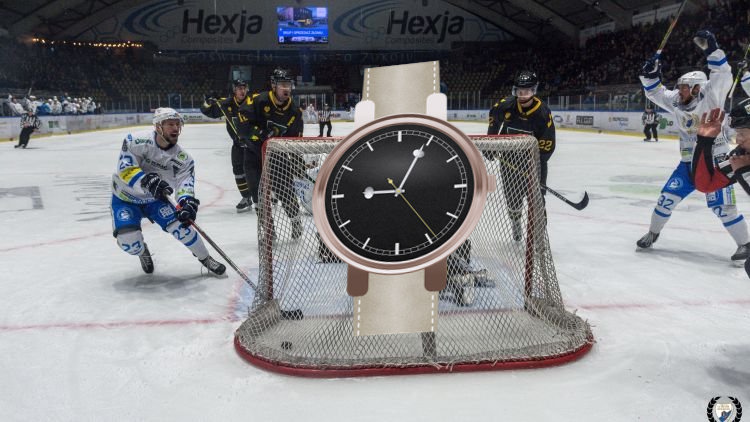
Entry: h=9 m=4 s=24
